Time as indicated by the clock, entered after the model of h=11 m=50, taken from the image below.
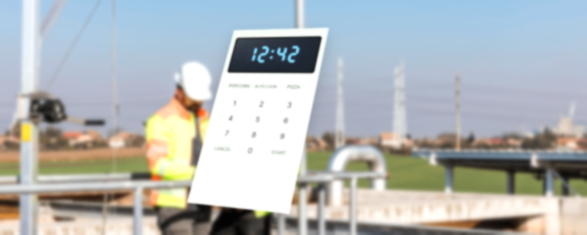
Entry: h=12 m=42
